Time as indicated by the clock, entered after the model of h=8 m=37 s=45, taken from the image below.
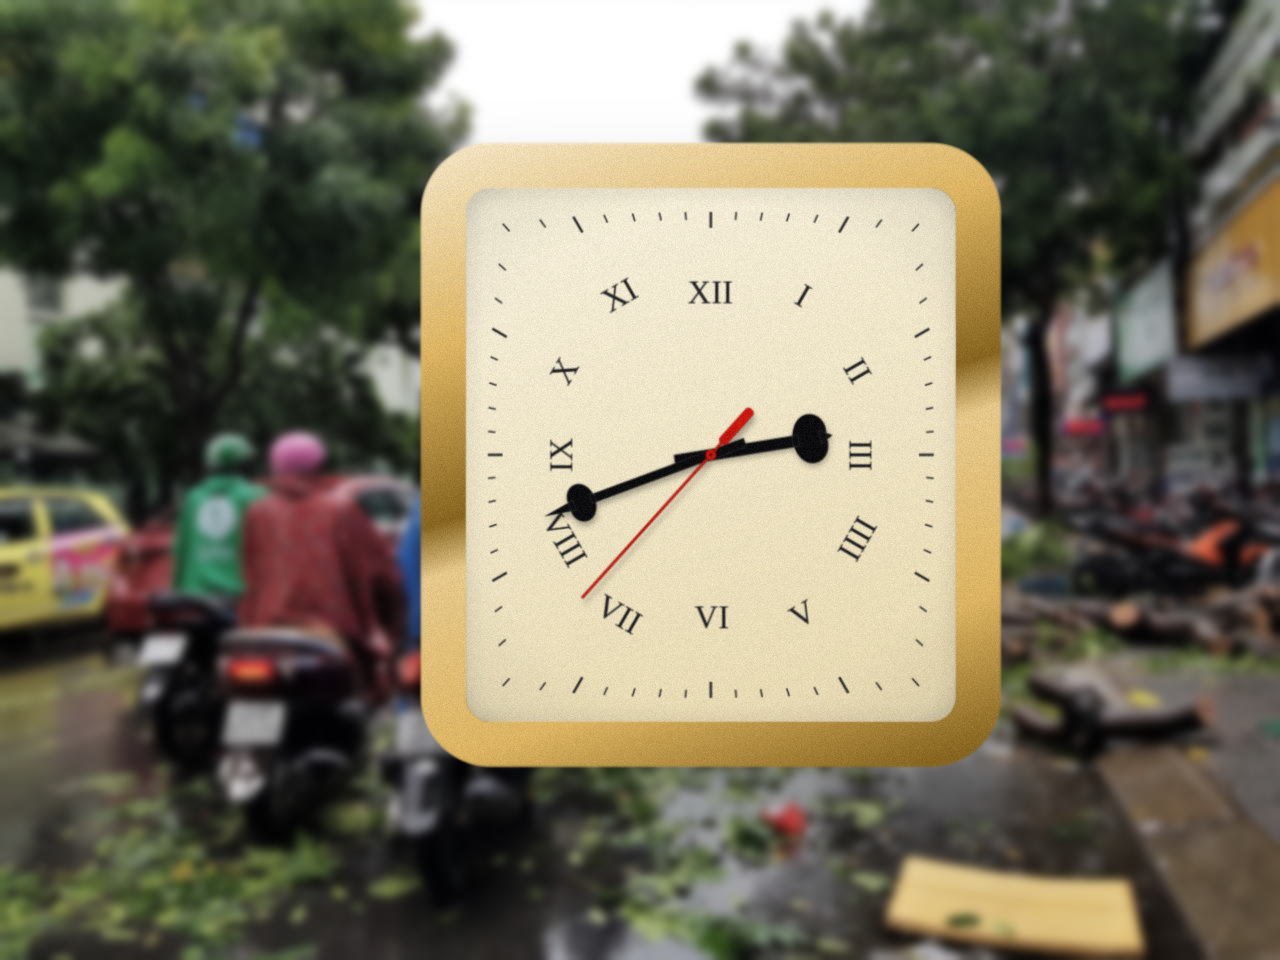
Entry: h=2 m=41 s=37
